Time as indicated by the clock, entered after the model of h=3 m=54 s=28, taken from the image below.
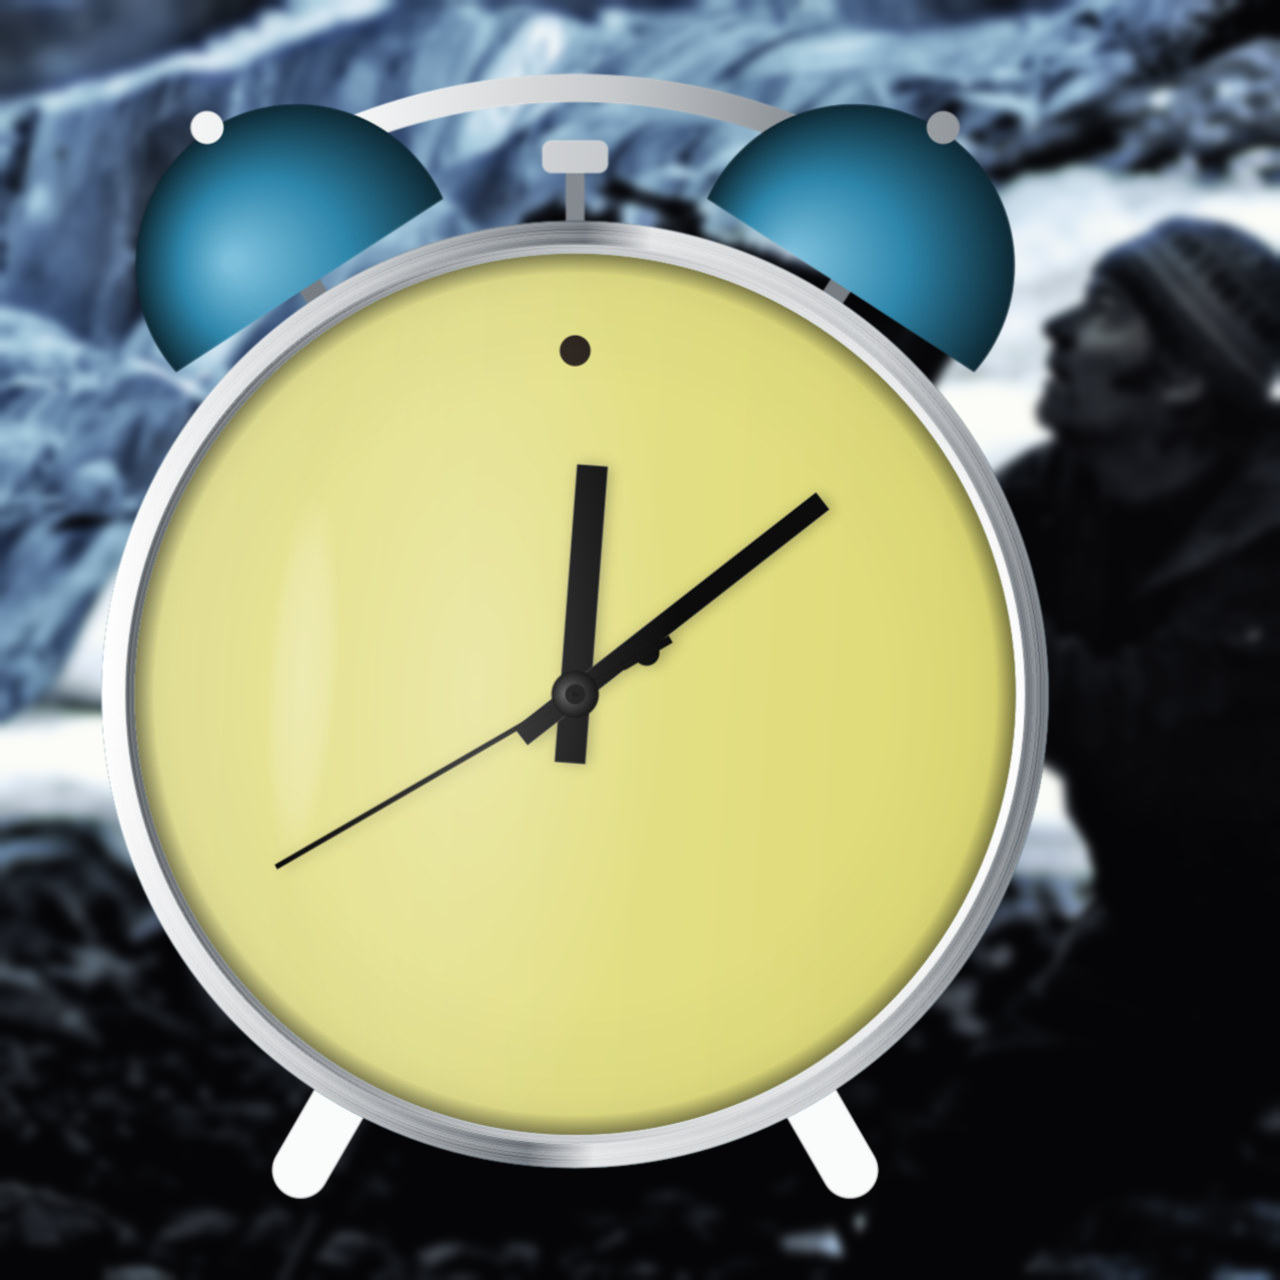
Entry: h=12 m=8 s=40
